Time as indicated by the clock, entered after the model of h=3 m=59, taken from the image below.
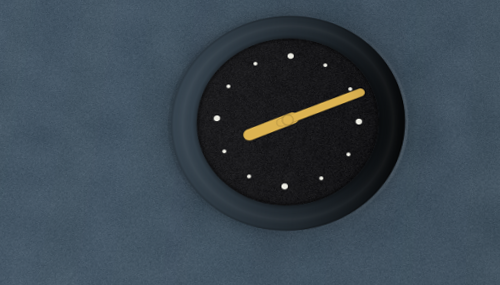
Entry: h=8 m=11
